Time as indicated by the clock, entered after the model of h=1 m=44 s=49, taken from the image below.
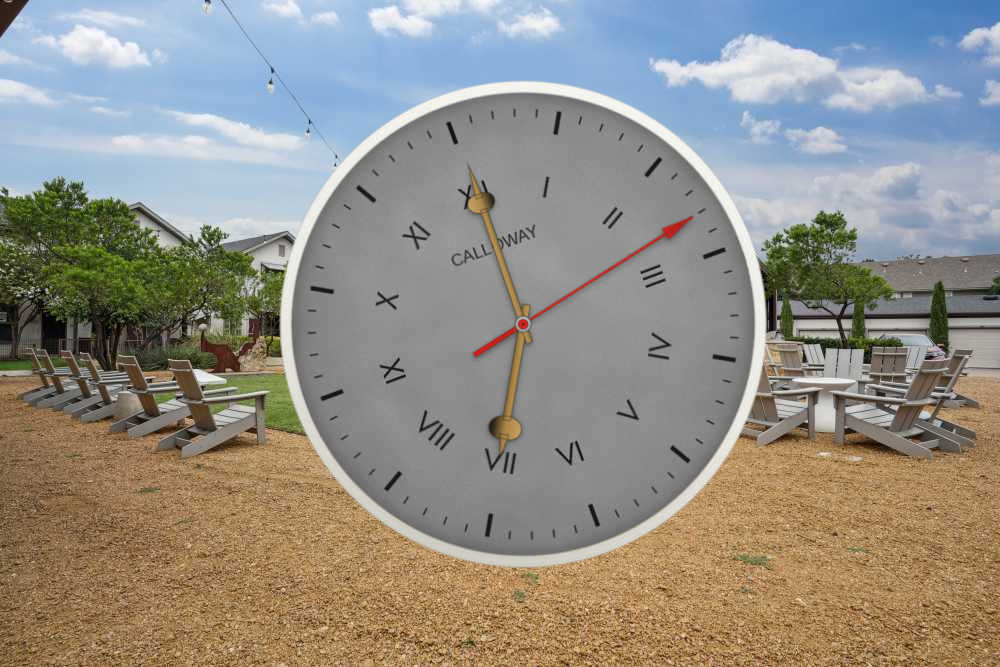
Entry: h=7 m=0 s=13
